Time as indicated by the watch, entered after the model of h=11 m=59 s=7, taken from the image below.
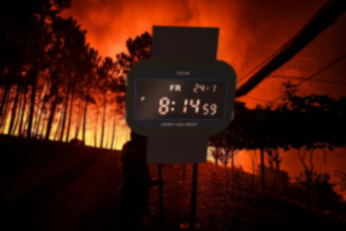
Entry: h=8 m=14 s=59
